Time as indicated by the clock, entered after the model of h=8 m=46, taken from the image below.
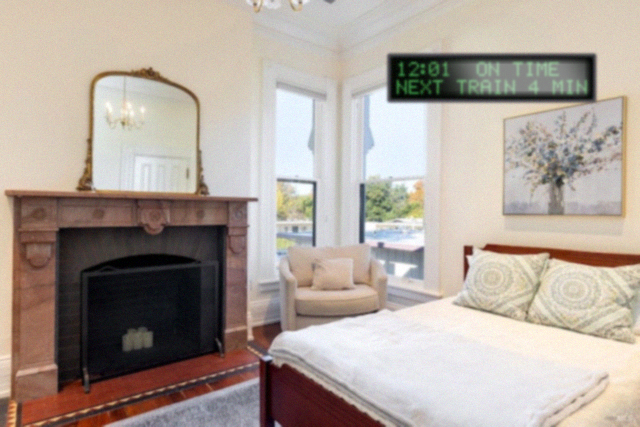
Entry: h=12 m=1
